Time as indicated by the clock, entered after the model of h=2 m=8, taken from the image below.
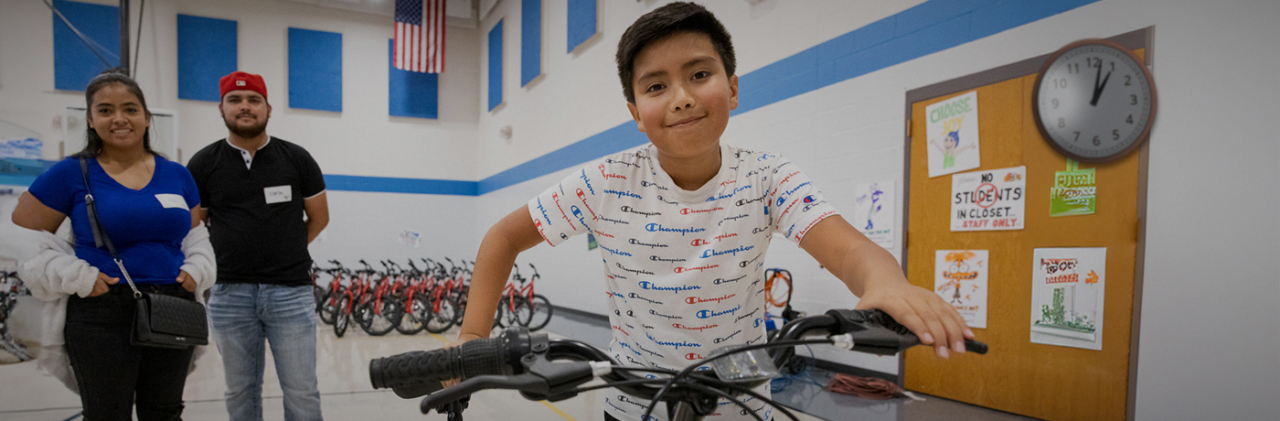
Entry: h=1 m=2
